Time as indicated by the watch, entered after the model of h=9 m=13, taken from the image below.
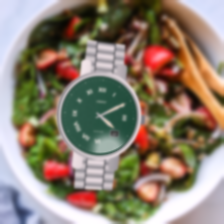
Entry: h=4 m=10
